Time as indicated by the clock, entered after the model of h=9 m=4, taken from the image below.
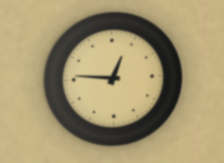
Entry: h=12 m=46
